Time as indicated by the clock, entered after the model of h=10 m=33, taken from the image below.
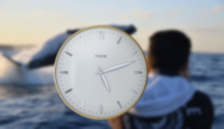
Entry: h=5 m=12
